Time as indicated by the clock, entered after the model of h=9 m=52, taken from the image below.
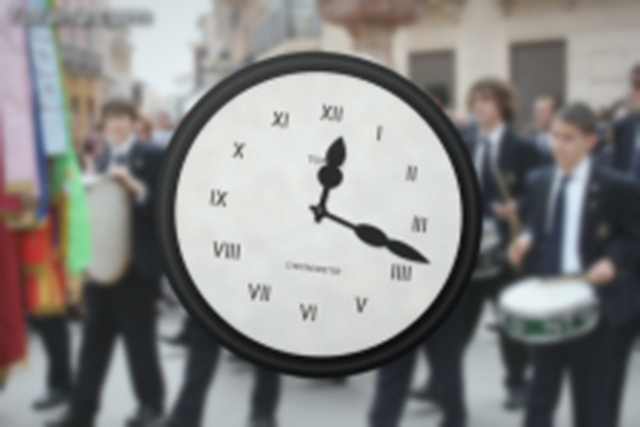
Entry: h=12 m=18
